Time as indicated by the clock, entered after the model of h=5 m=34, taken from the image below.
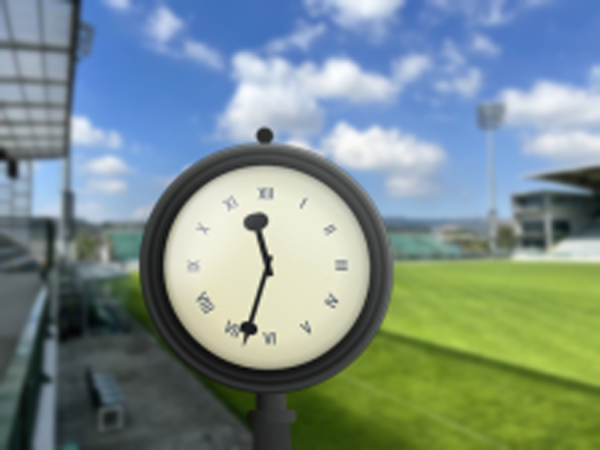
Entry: h=11 m=33
